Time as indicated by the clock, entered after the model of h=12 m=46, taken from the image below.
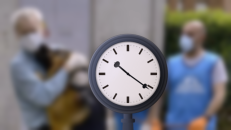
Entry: h=10 m=21
